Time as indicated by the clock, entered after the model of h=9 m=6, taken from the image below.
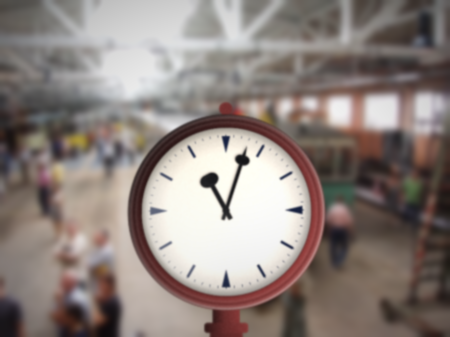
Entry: h=11 m=3
